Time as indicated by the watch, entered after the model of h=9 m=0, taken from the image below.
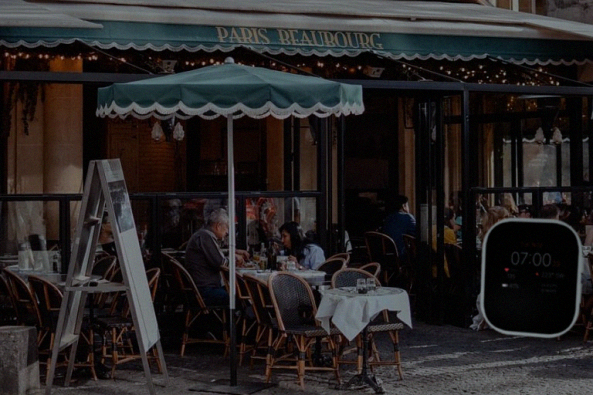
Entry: h=7 m=0
